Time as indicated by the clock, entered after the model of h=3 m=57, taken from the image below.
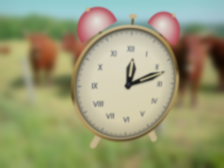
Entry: h=12 m=12
